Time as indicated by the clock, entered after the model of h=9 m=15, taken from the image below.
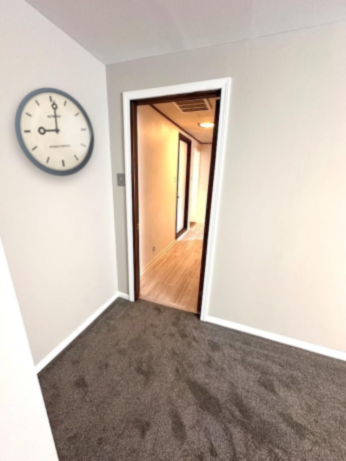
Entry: h=9 m=1
